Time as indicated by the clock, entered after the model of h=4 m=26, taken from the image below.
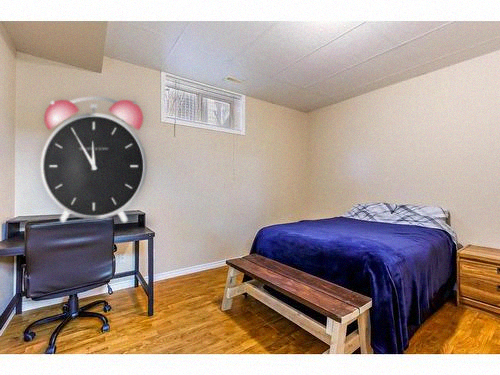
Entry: h=11 m=55
